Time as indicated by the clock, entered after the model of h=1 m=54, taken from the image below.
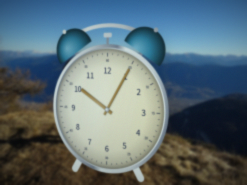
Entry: h=10 m=5
